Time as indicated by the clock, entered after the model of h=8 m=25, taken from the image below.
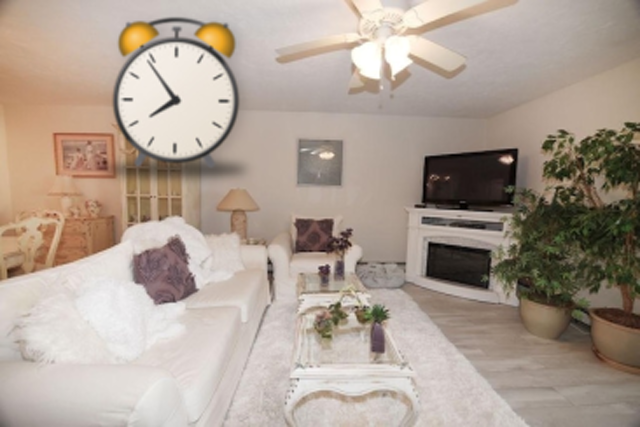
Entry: h=7 m=54
